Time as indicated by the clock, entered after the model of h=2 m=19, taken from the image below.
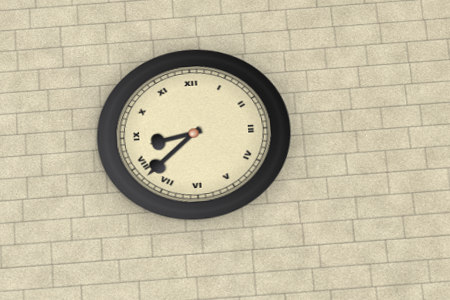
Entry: h=8 m=38
